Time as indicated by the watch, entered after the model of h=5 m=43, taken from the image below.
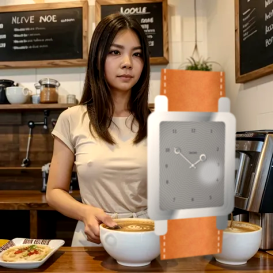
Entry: h=1 m=52
